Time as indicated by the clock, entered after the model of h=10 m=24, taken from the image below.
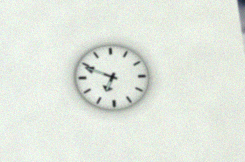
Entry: h=6 m=49
